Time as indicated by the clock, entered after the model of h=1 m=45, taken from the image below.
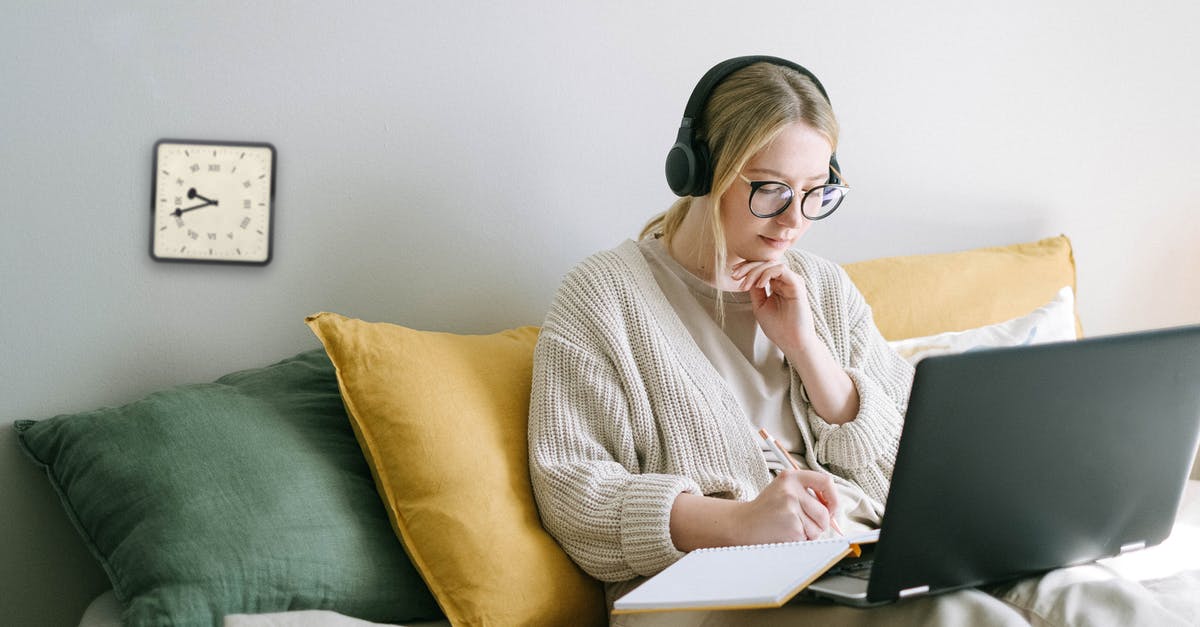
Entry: h=9 m=42
